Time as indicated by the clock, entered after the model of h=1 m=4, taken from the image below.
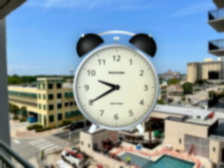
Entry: h=9 m=40
